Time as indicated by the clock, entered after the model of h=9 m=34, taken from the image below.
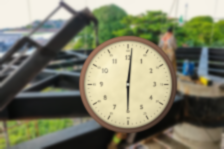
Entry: h=6 m=1
